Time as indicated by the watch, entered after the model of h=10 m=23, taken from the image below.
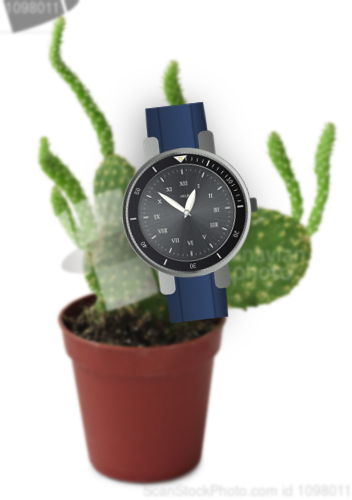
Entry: h=12 m=52
